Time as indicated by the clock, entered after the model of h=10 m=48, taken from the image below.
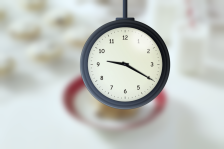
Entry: h=9 m=20
